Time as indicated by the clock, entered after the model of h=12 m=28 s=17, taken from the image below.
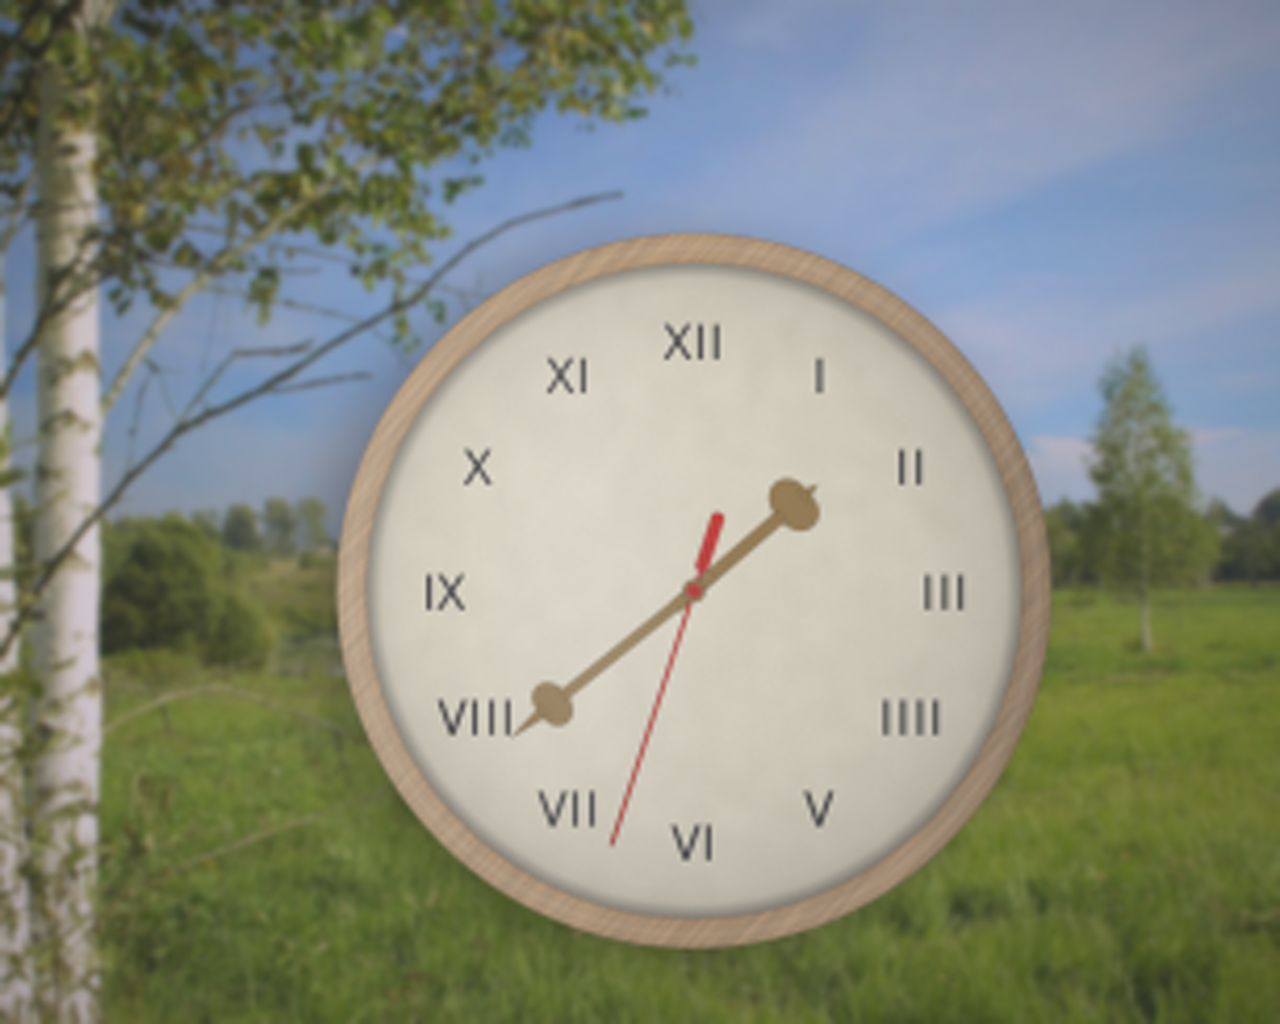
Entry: h=1 m=38 s=33
